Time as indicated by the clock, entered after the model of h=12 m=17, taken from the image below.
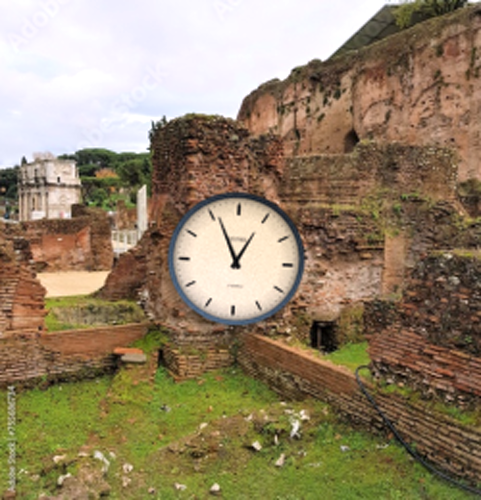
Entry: h=12 m=56
